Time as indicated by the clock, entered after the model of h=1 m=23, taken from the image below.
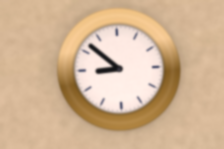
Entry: h=8 m=52
